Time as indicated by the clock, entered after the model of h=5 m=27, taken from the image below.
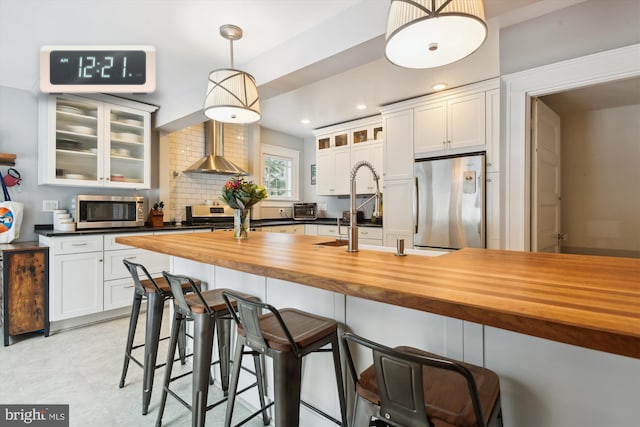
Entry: h=12 m=21
